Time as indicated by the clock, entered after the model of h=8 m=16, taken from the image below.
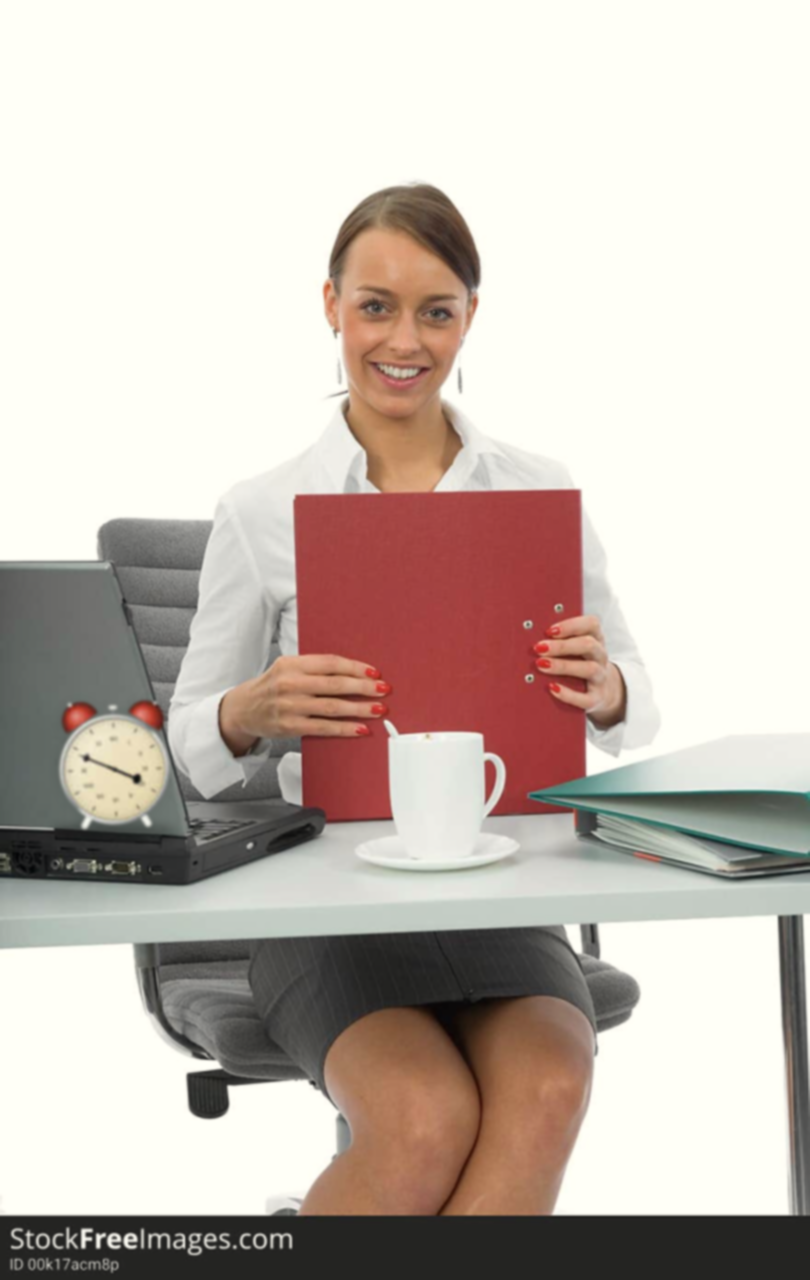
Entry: h=3 m=49
